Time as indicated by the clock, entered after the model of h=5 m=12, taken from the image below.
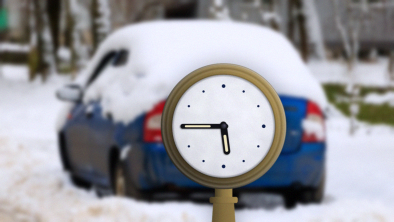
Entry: h=5 m=45
